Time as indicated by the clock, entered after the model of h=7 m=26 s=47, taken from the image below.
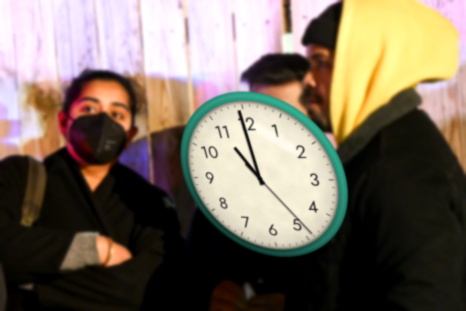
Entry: h=10 m=59 s=24
